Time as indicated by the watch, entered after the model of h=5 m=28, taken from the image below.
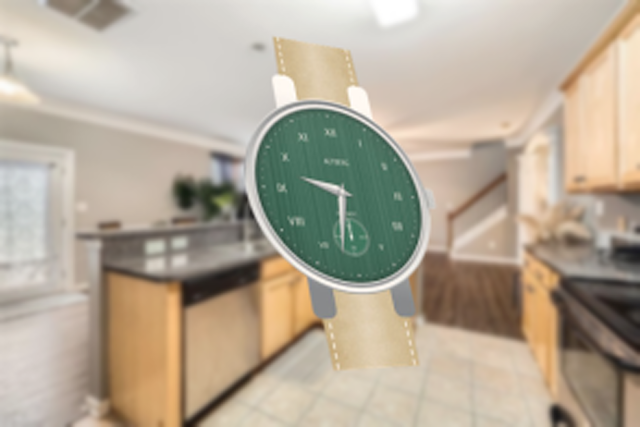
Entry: h=9 m=32
